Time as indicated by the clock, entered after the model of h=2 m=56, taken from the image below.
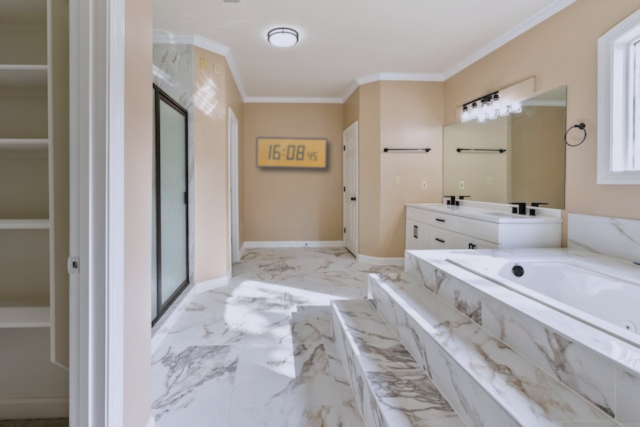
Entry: h=16 m=8
